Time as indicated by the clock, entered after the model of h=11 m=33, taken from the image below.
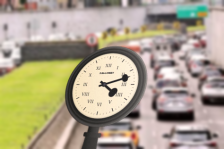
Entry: h=4 m=12
